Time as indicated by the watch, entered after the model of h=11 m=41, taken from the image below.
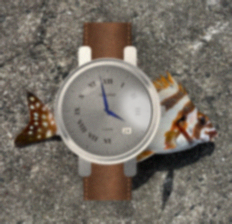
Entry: h=3 m=58
